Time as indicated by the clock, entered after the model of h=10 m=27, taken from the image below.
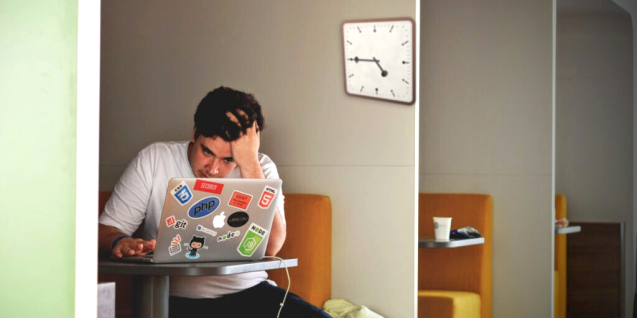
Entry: h=4 m=45
